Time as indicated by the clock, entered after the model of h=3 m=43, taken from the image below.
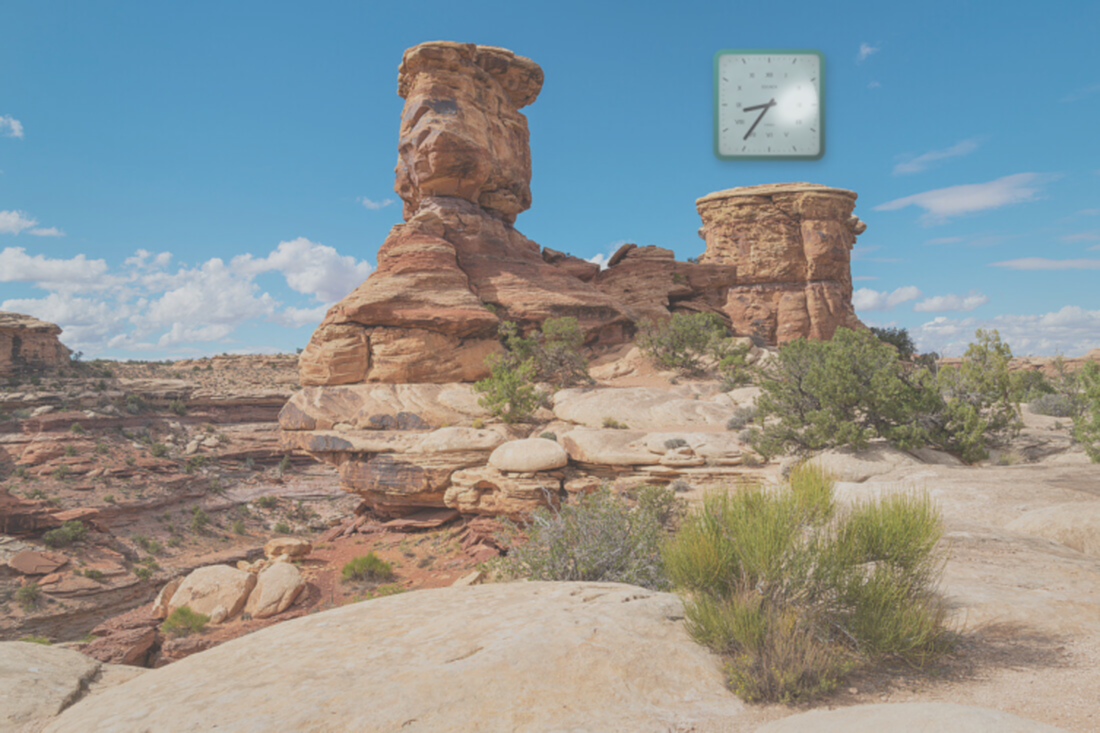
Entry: h=8 m=36
